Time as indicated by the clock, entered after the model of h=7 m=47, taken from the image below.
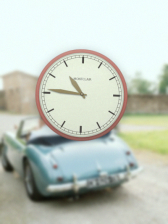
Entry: h=10 m=46
